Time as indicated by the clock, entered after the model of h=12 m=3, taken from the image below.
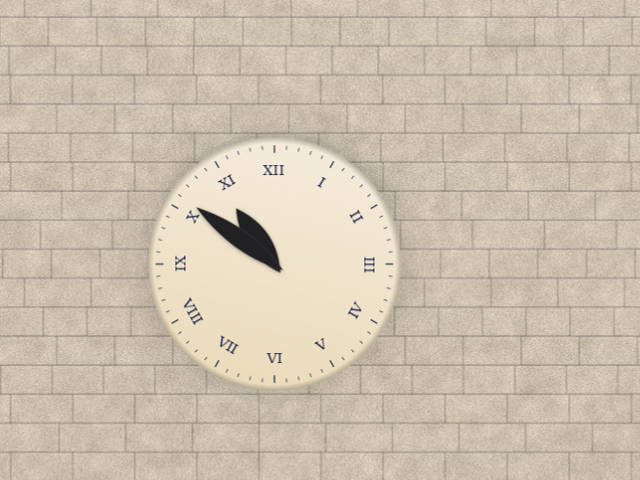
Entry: h=10 m=51
